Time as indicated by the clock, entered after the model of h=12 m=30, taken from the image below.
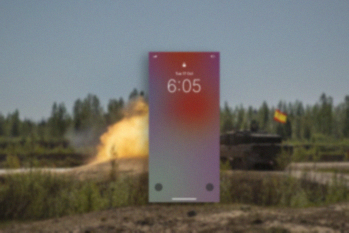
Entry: h=6 m=5
